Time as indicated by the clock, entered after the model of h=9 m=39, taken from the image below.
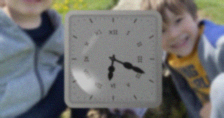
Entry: h=6 m=19
